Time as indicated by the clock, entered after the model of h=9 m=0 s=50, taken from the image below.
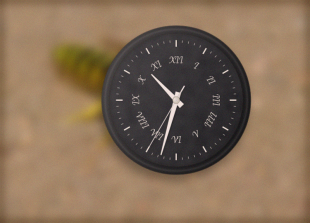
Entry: h=10 m=32 s=35
